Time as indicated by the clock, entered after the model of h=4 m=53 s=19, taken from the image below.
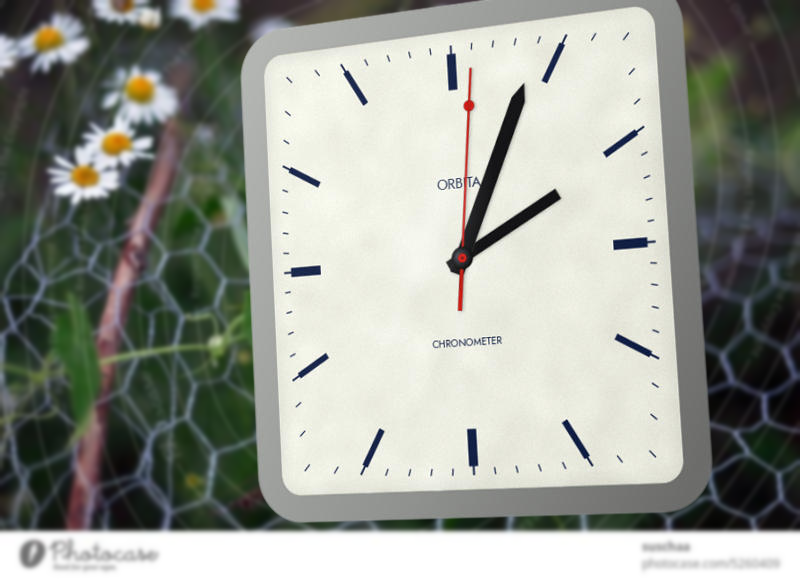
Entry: h=2 m=4 s=1
